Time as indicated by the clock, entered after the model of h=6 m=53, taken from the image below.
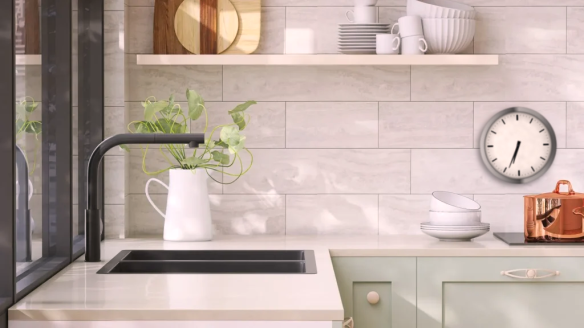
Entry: h=6 m=34
